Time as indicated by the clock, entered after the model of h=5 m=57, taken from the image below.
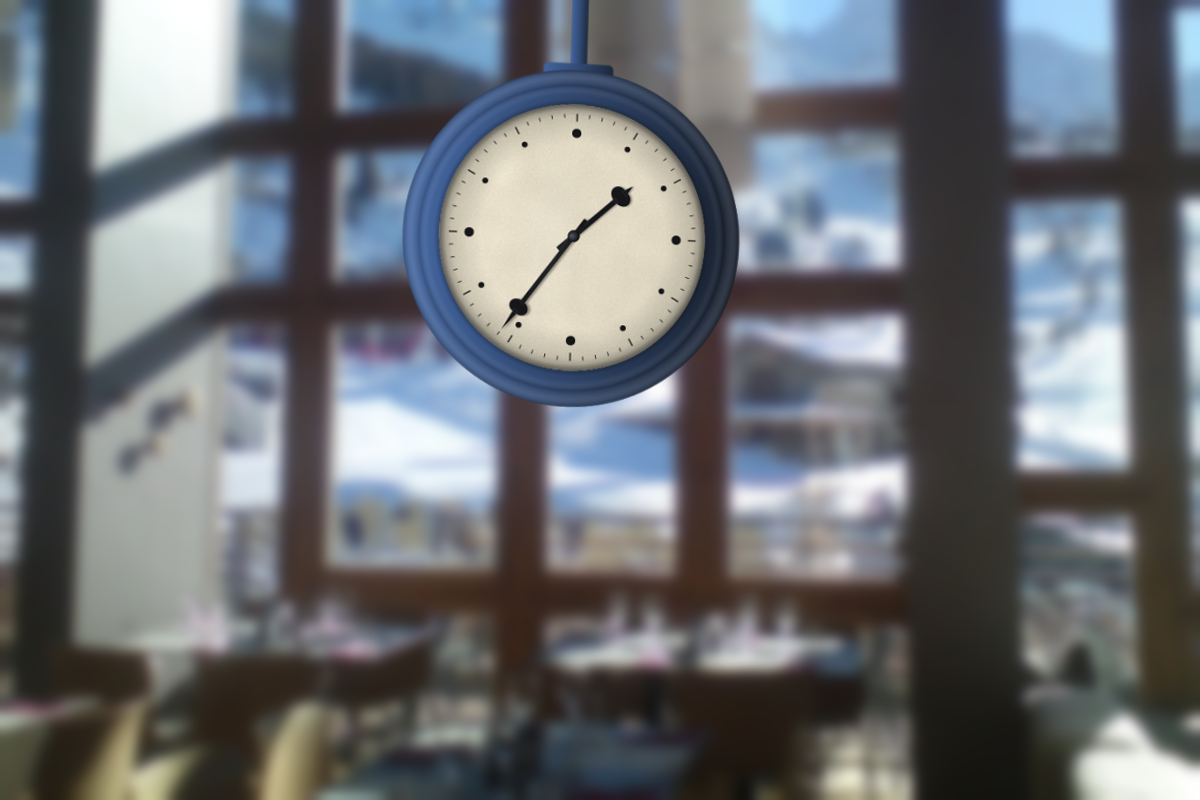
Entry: h=1 m=36
